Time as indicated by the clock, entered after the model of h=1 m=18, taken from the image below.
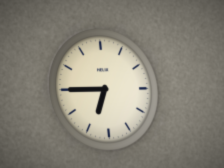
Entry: h=6 m=45
